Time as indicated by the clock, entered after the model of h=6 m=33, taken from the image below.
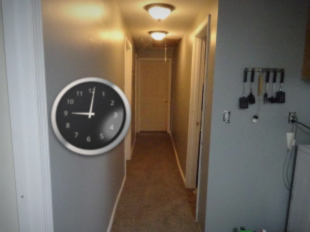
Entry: h=9 m=1
